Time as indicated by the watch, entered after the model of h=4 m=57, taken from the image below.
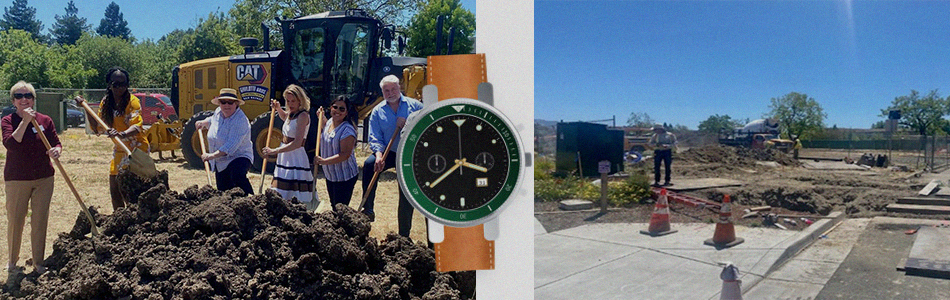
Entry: h=3 m=39
